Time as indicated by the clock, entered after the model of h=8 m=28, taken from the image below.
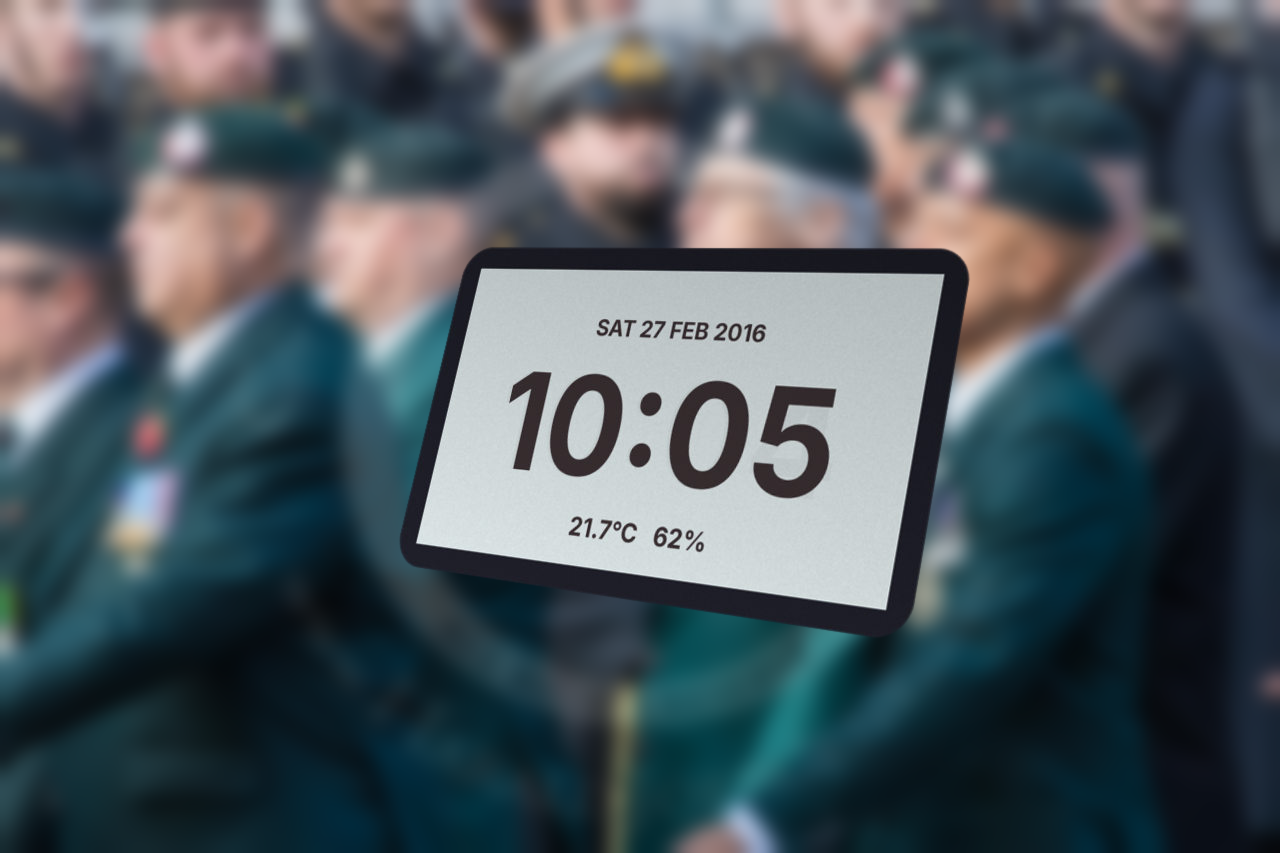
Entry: h=10 m=5
